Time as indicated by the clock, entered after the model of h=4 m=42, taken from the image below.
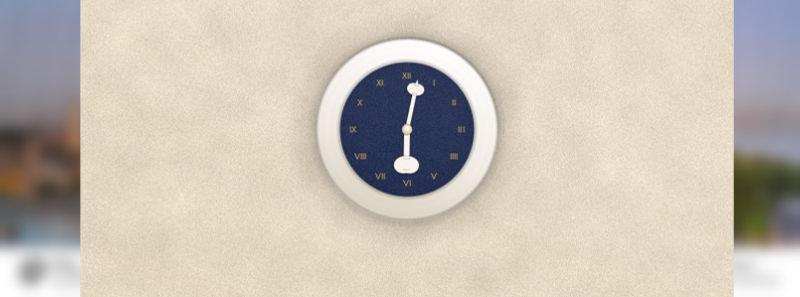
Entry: h=6 m=2
